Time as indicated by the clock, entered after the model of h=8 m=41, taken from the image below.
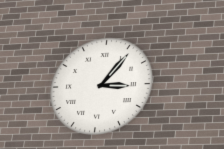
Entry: h=3 m=6
